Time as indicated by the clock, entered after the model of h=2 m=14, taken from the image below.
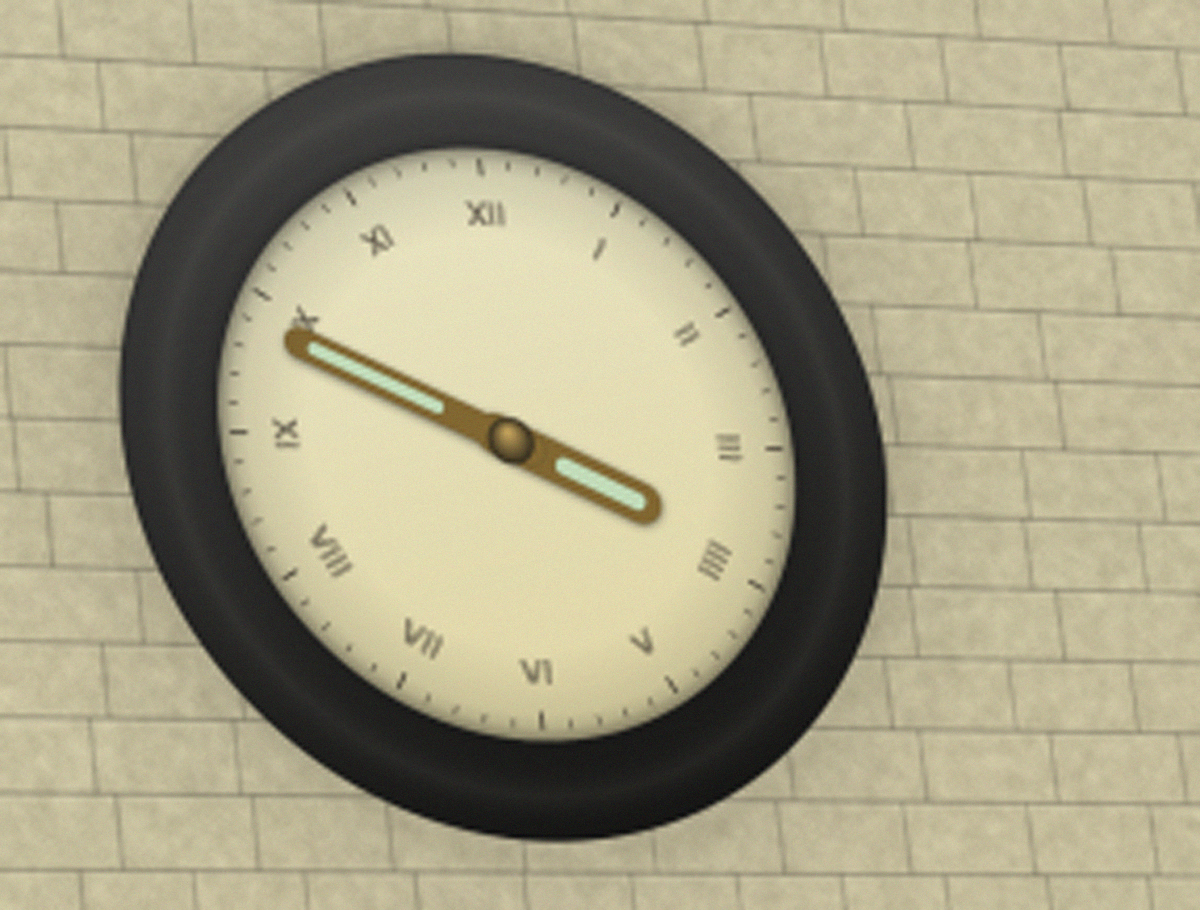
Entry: h=3 m=49
